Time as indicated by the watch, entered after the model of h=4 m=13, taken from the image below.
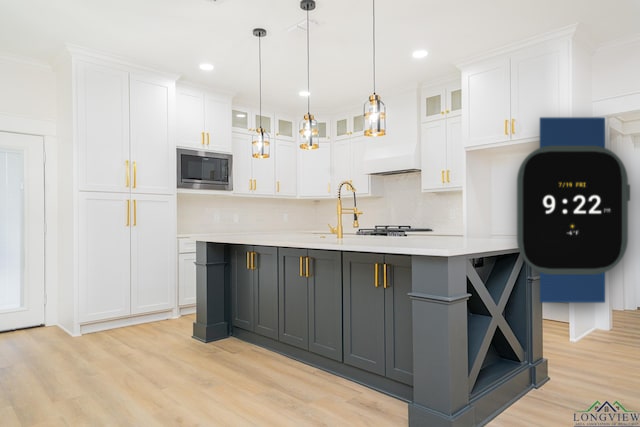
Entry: h=9 m=22
